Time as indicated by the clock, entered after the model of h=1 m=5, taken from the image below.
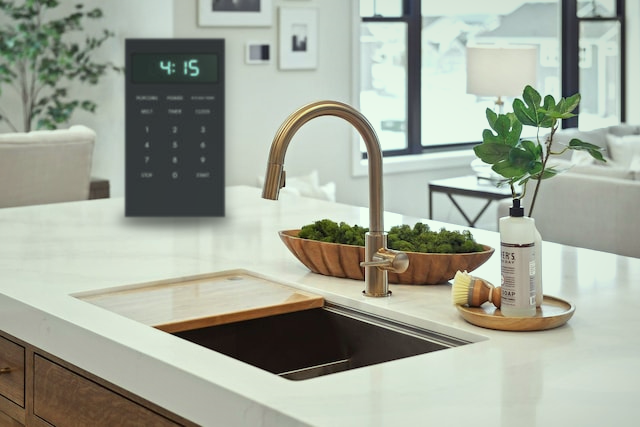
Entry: h=4 m=15
